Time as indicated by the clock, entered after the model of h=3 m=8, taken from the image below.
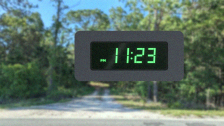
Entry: h=11 m=23
